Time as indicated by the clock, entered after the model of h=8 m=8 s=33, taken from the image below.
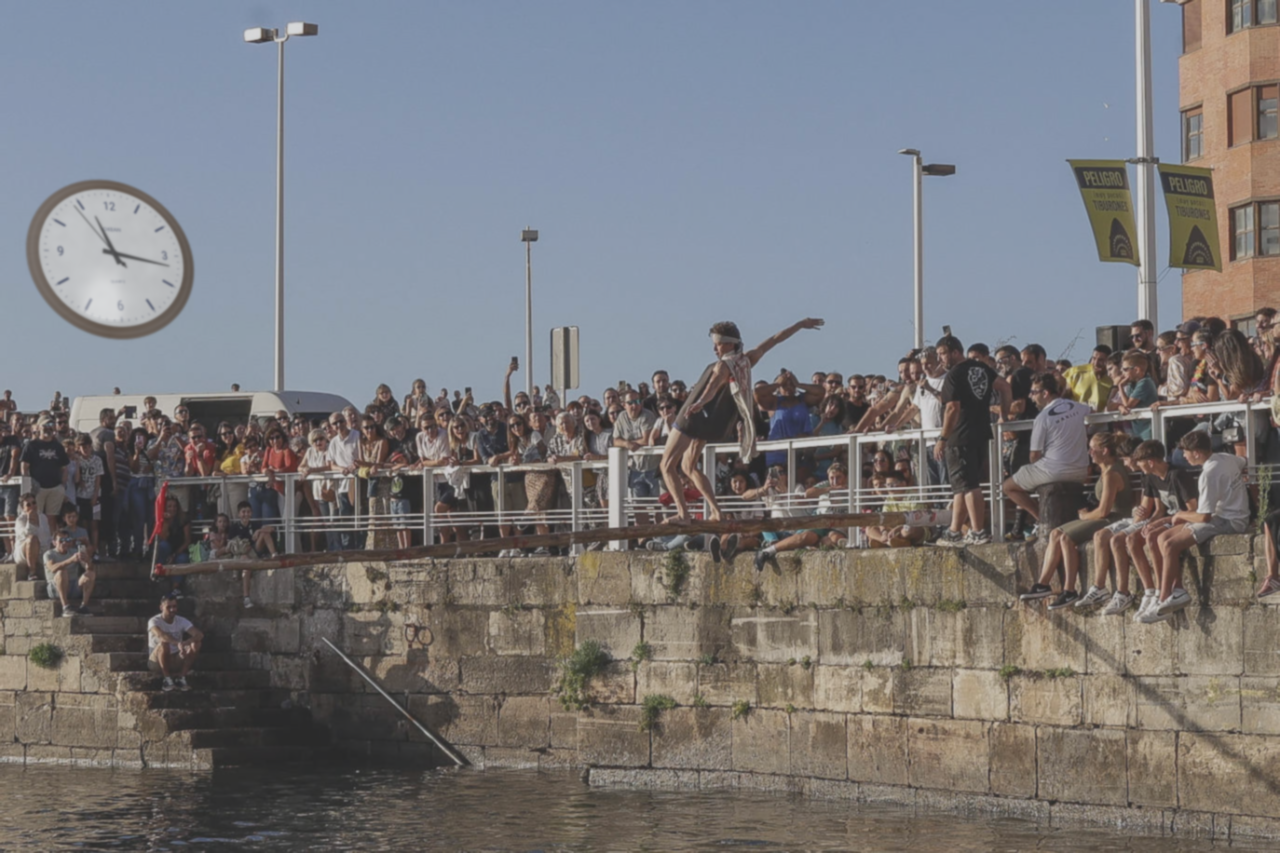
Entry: h=11 m=16 s=54
